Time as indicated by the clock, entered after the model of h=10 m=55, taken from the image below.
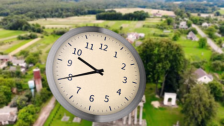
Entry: h=9 m=40
